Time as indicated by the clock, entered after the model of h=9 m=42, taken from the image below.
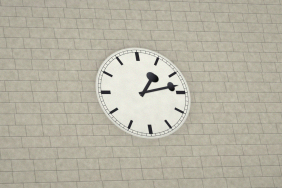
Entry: h=1 m=13
